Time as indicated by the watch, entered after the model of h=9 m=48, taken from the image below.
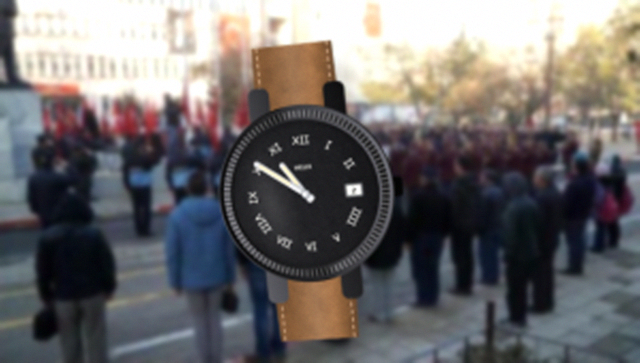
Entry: h=10 m=51
